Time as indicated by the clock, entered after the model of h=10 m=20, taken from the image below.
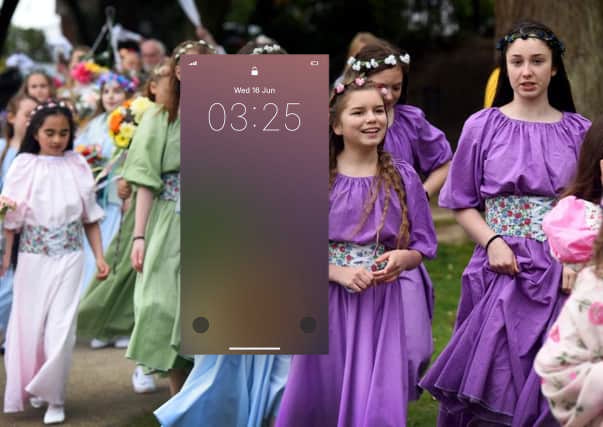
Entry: h=3 m=25
